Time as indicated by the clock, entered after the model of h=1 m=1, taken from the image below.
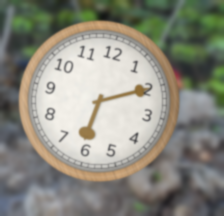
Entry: h=6 m=10
